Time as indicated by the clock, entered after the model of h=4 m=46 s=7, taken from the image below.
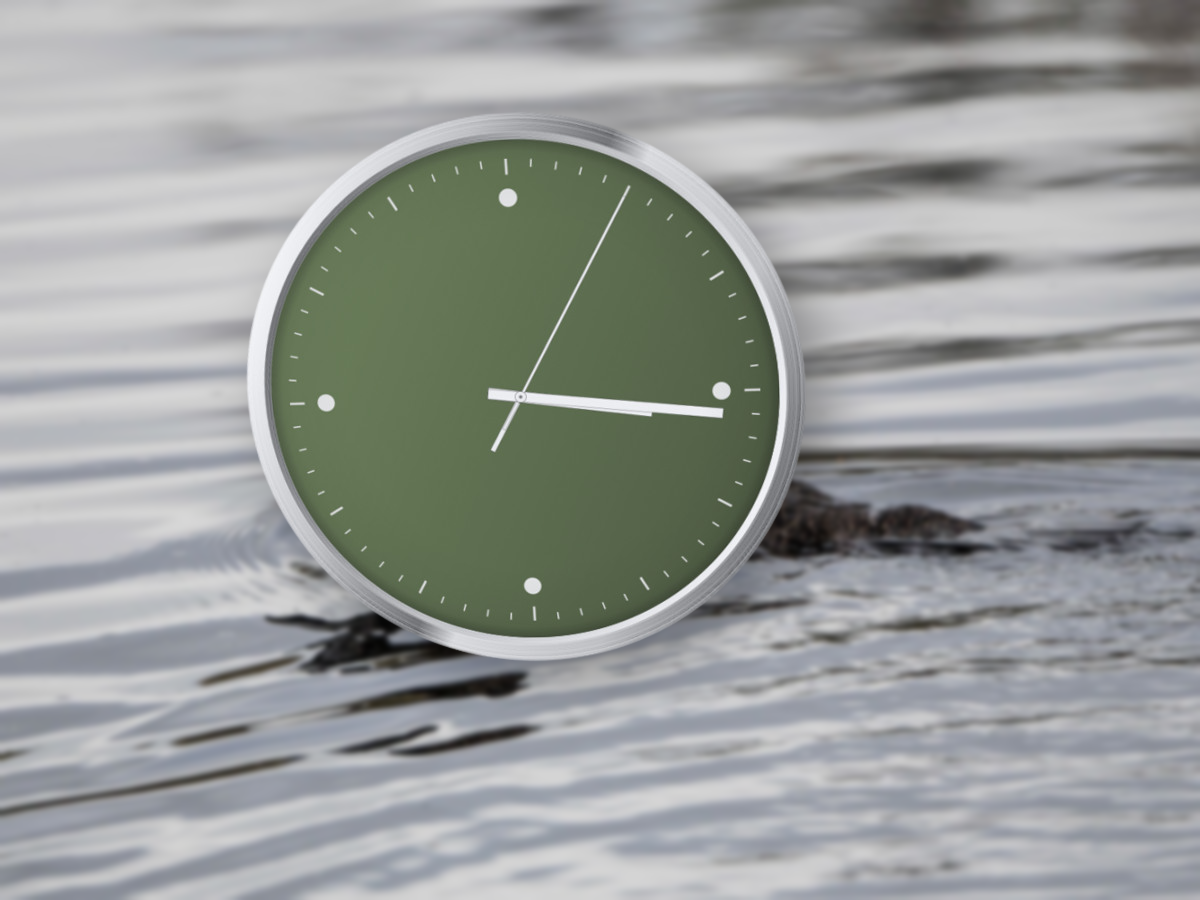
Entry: h=3 m=16 s=5
